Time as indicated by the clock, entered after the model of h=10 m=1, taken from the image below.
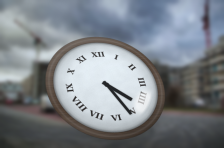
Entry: h=4 m=26
